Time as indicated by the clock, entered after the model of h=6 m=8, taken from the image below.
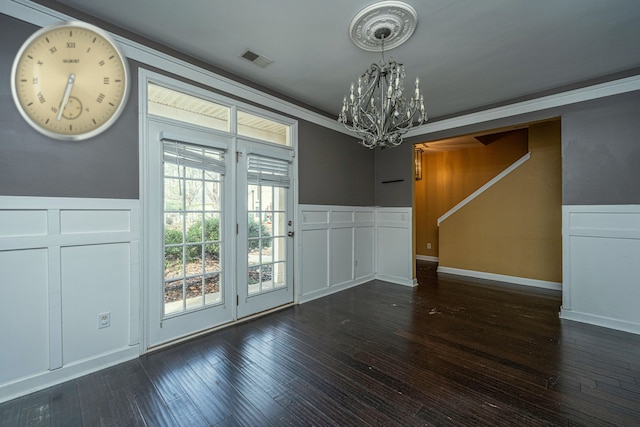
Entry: h=6 m=33
